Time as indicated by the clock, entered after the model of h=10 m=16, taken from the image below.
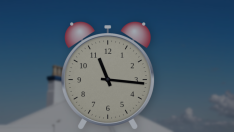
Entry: h=11 m=16
